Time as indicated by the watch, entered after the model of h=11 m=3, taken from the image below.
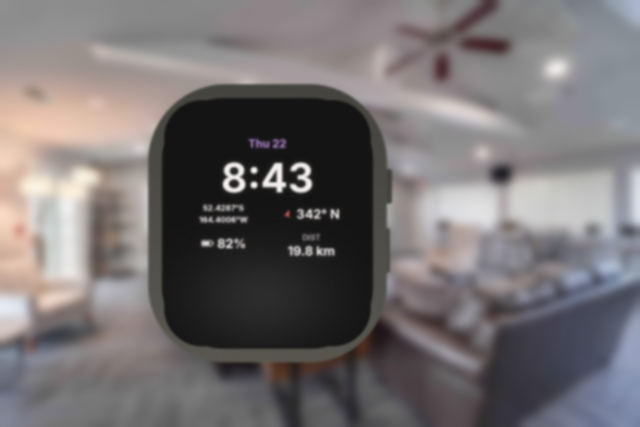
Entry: h=8 m=43
